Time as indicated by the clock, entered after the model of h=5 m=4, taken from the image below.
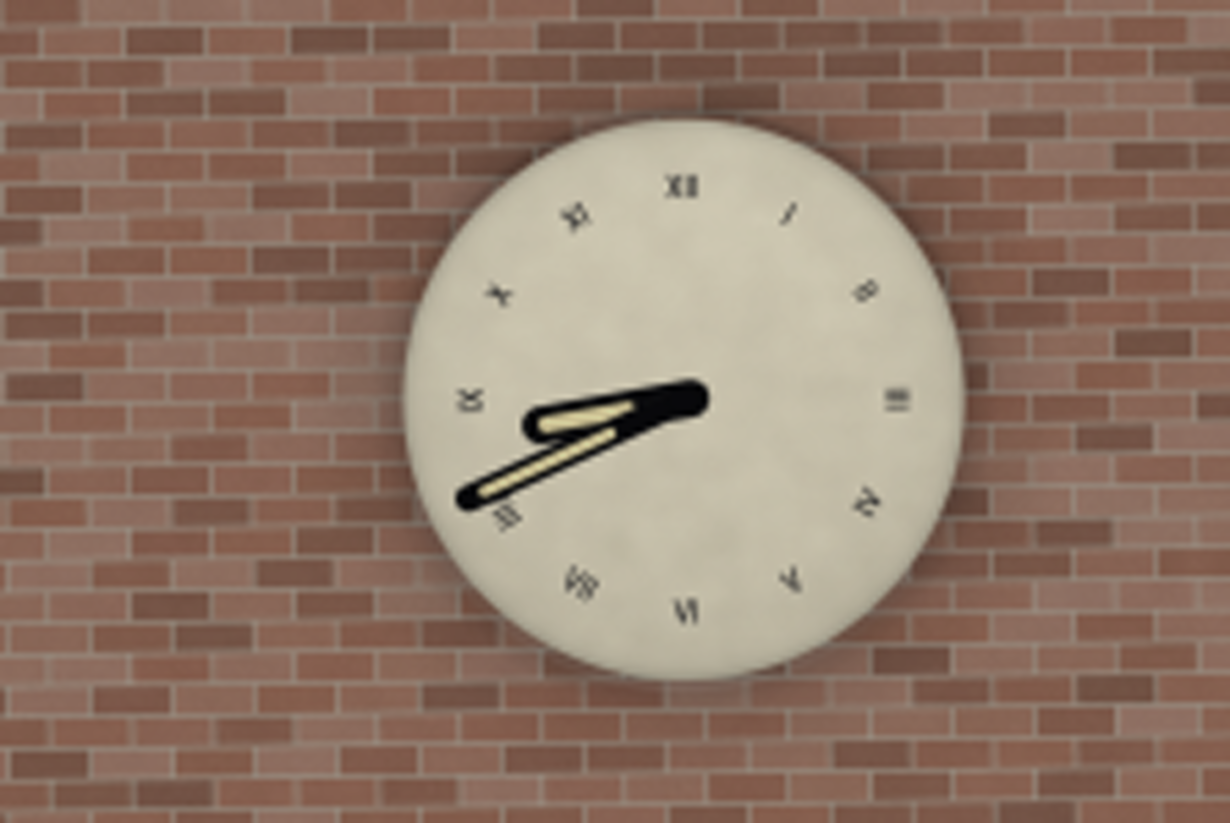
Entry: h=8 m=41
